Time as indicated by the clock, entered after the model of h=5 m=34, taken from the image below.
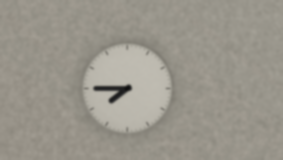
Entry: h=7 m=45
